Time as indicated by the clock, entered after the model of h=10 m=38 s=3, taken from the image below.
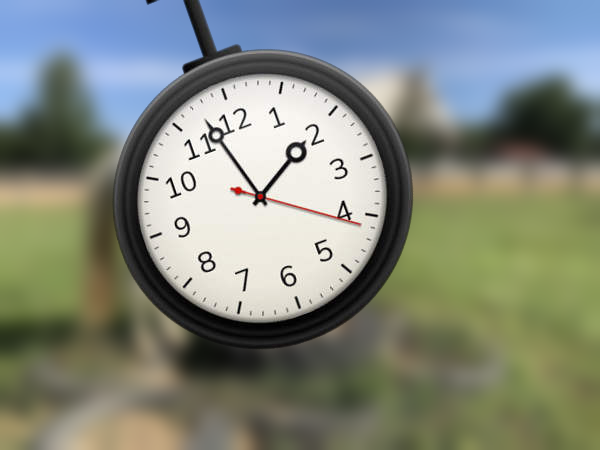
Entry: h=1 m=57 s=21
